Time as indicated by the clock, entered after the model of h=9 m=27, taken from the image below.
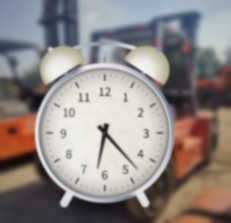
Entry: h=6 m=23
